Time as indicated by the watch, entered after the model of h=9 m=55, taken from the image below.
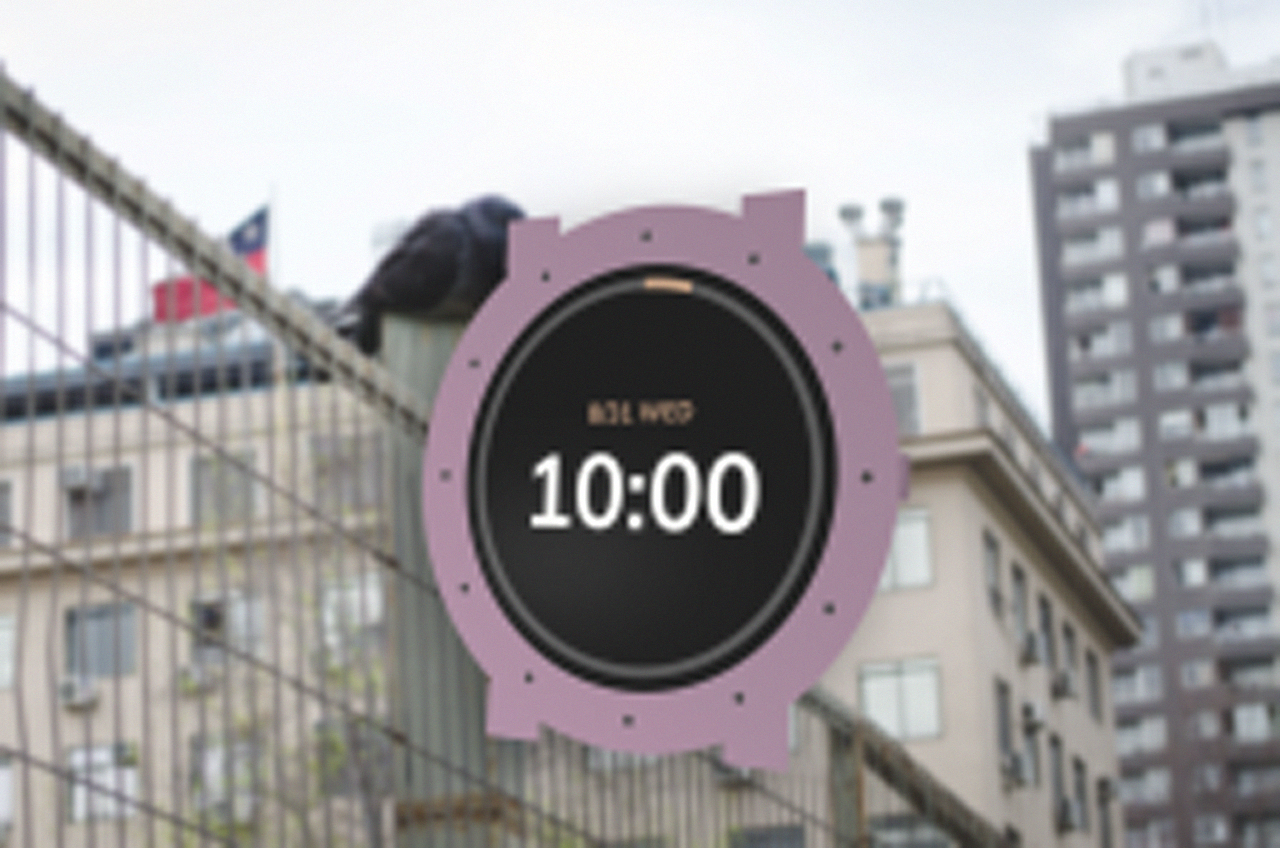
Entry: h=10 m=0
